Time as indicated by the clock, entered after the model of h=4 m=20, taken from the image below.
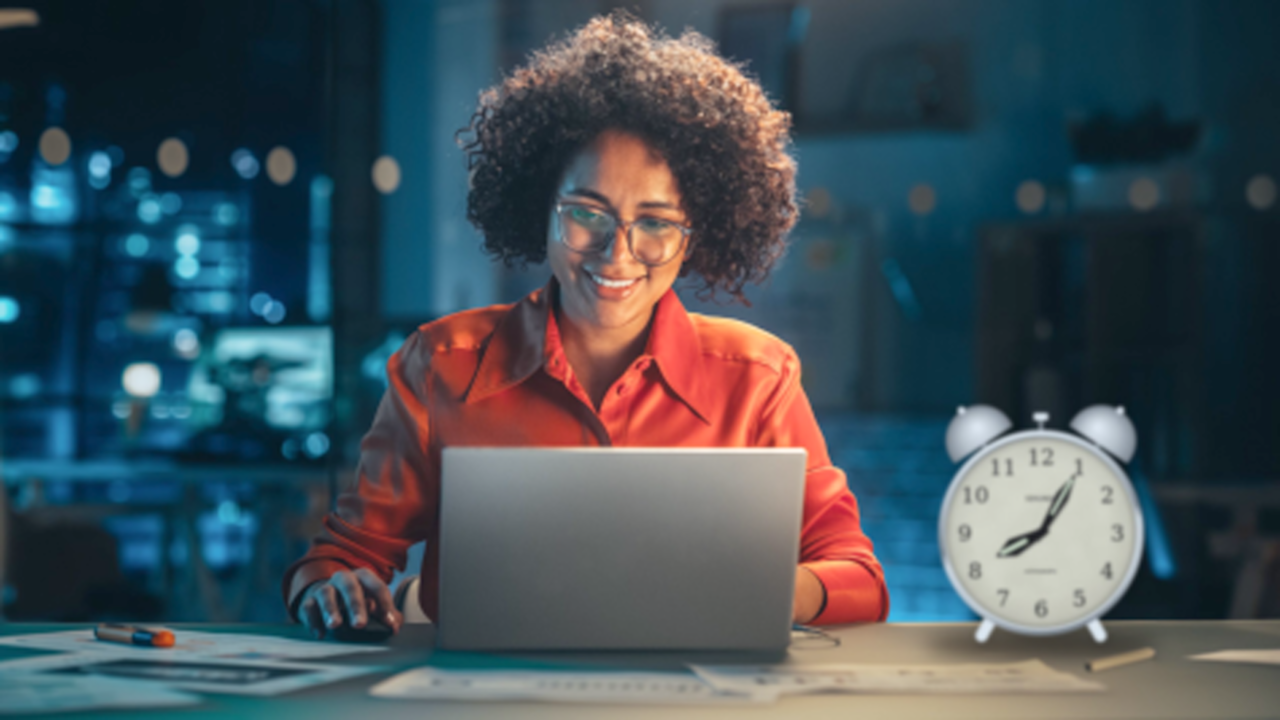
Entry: h=8 m=5
